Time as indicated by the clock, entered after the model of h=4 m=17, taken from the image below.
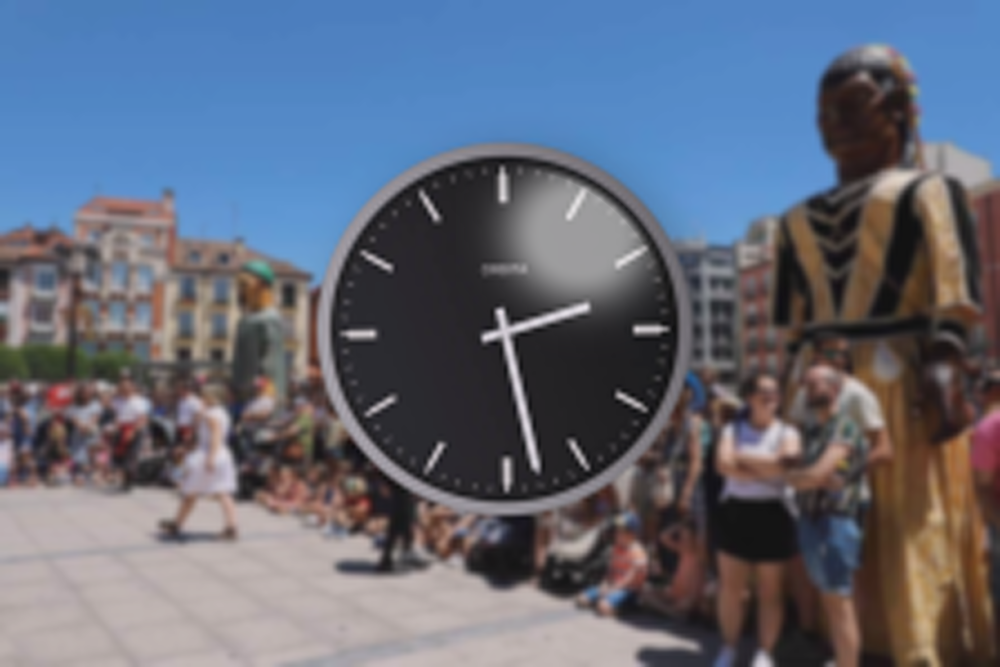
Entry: h=2 m=28
